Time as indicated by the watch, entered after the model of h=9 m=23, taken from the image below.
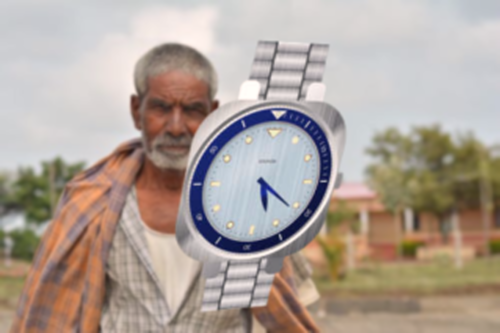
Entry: h=5 m=21
